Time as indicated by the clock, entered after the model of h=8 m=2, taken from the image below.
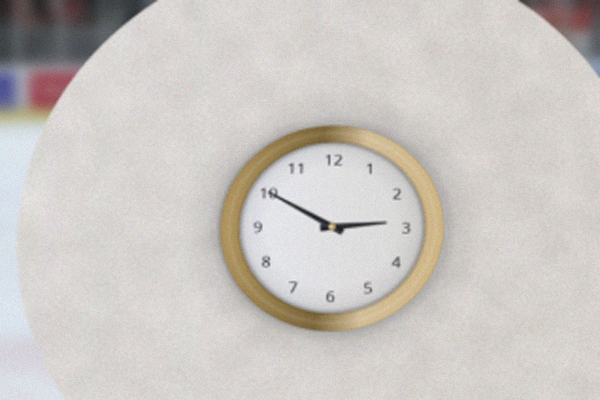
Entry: h=2 m=50
